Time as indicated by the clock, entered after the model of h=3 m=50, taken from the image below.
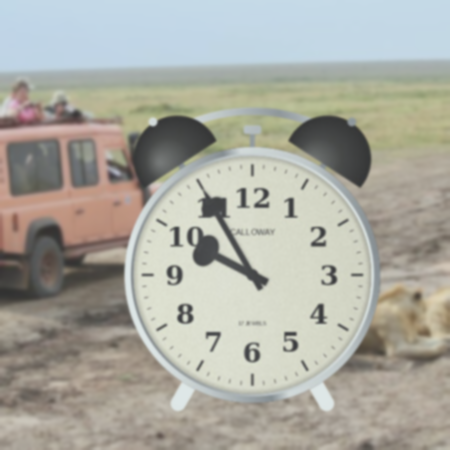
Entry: h=9 m=55
